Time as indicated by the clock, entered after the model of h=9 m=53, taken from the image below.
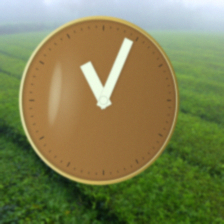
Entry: h=11 m=4
